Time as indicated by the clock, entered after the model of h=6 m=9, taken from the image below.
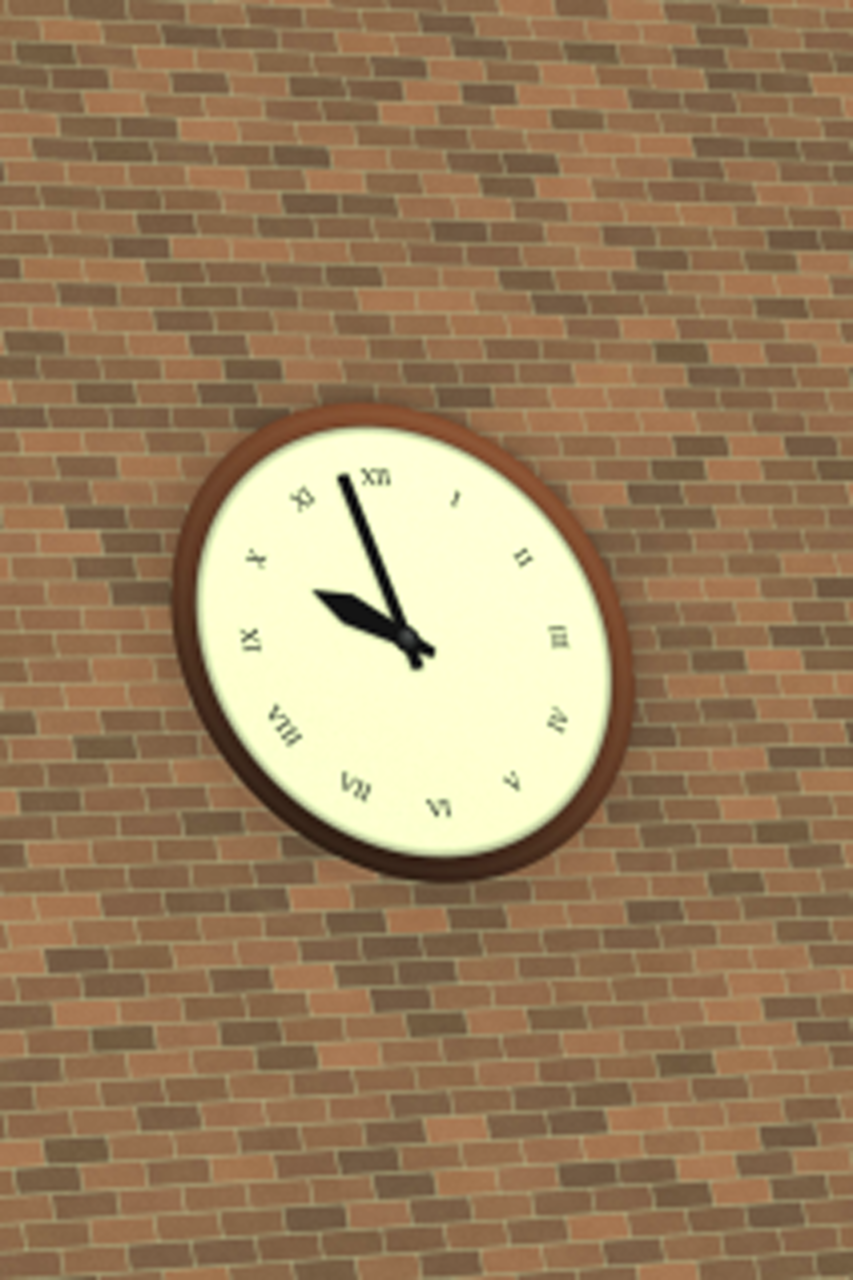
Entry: h=9 m=58
